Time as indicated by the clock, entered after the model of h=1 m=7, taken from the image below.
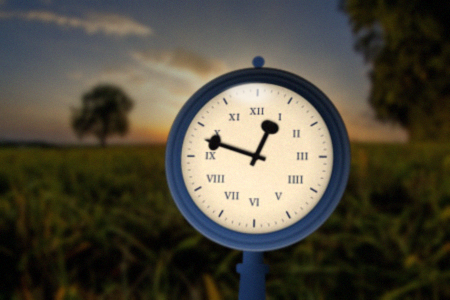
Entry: h=12 m=48
